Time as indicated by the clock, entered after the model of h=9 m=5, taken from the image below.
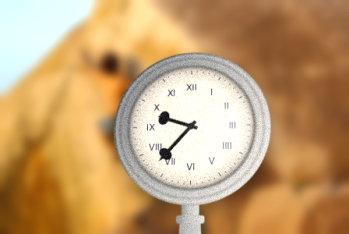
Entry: h=9 m=37
